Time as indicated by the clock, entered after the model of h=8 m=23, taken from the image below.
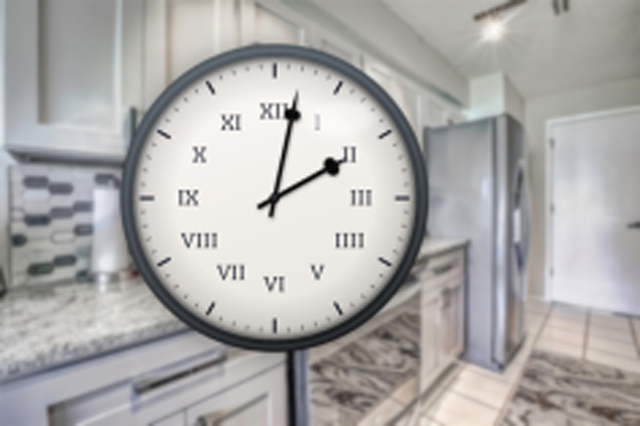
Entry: h=2 m=2
